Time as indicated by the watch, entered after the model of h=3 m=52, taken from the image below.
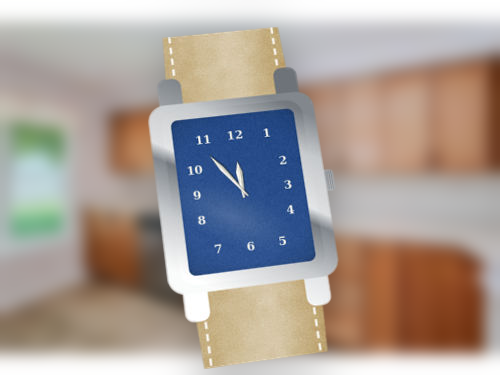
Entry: h=11 m=54
